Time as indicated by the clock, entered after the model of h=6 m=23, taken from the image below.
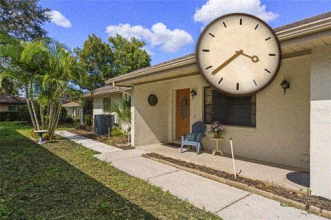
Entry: h=3 m=38
